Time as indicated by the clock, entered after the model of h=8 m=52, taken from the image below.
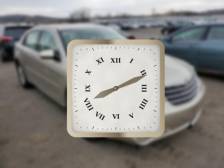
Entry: h=8 m=11
